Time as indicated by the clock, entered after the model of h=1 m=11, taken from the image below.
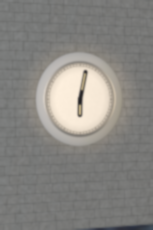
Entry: h=6 m=2
